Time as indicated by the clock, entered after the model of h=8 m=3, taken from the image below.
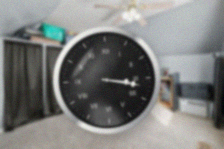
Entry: h=3 m=17
